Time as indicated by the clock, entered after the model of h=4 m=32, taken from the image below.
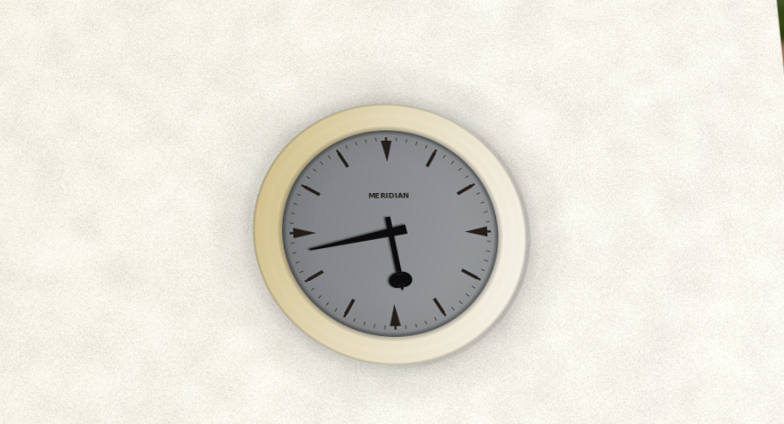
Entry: h=5 m=43
